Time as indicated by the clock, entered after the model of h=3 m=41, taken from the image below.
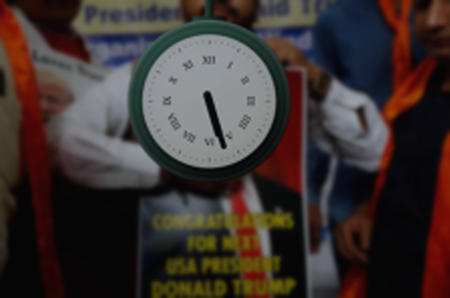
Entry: h=5 m=27
